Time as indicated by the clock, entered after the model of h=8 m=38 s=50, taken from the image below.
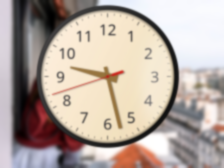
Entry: h=9 m=27 s=42
